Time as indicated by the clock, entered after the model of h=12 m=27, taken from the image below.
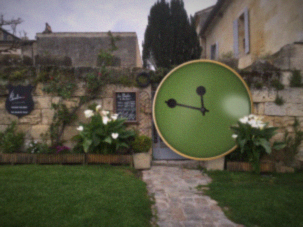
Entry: h=11 m=47
